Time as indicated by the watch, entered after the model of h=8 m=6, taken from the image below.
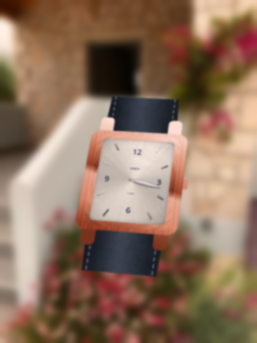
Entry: h=3 m=17
